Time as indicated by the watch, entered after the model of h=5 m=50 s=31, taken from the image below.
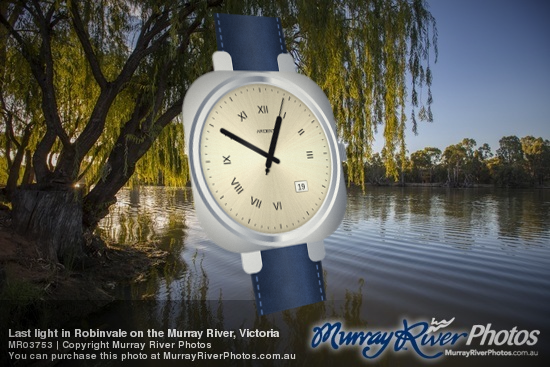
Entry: h=12 m=50 s=4
